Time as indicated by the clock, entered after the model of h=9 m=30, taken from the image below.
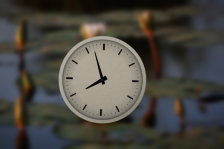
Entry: h=7 m=57
